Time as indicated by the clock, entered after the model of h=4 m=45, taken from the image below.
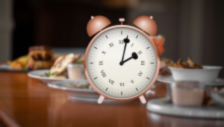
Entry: h=2 m=2
